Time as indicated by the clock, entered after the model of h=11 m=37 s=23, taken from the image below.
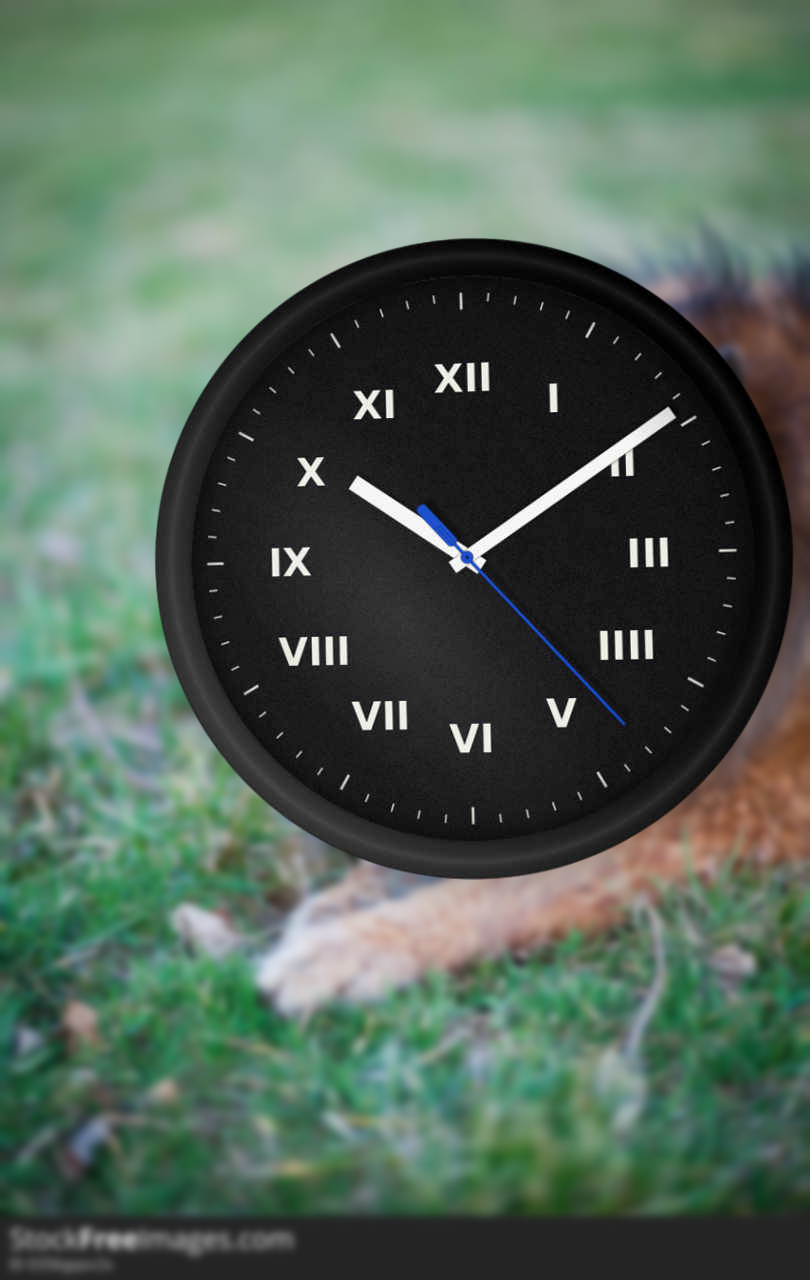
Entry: h=10 m=9 s=23
